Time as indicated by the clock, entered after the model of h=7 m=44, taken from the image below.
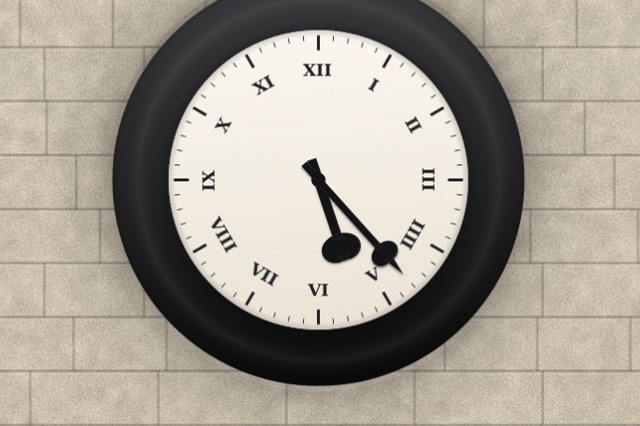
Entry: h=5 m=23
